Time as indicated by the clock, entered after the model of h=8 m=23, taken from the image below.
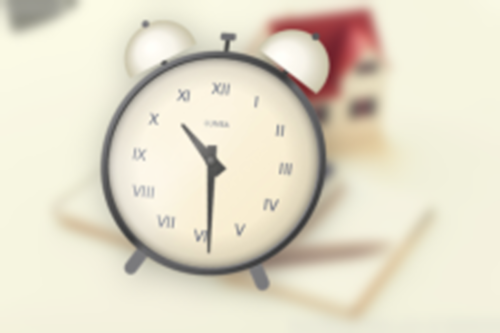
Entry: h=10 m=29
